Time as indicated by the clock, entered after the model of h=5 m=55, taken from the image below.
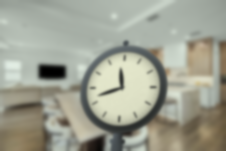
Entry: h=11 m=42
